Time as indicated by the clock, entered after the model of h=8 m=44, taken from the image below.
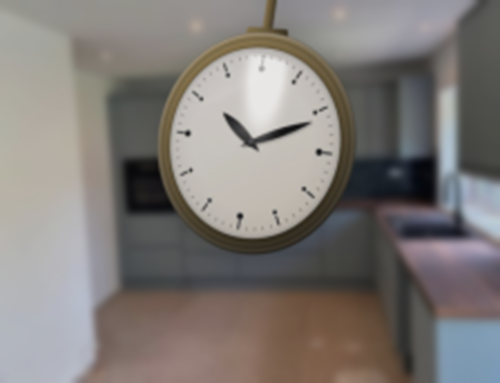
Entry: h=10 m=11
